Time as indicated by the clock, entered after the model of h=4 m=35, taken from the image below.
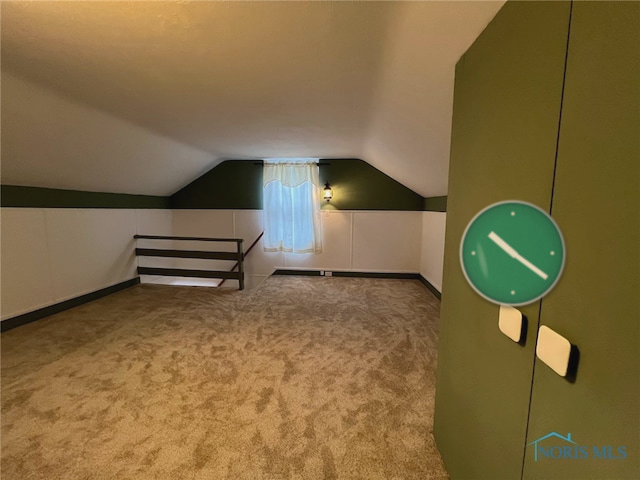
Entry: h=10 m=21
